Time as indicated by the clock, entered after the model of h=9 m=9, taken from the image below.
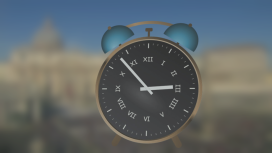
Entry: h=2 m=53
